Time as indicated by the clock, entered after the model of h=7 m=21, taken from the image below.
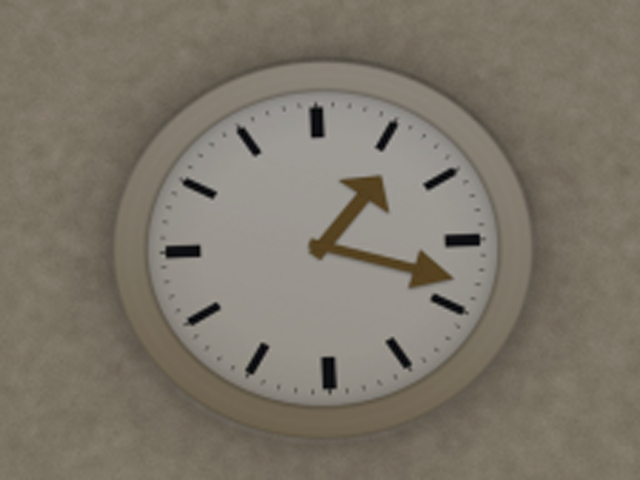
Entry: h=1 m=18
